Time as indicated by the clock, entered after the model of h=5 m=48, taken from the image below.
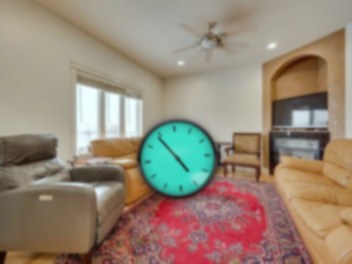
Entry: h=4 m=54
